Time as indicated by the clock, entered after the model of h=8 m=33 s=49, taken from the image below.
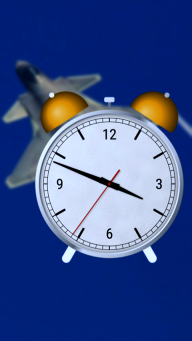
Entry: h=3 m=48 s=36
